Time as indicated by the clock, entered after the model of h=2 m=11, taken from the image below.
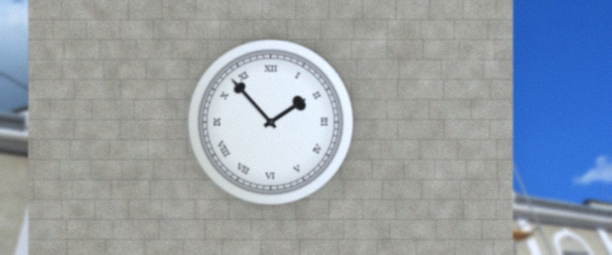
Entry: h=1 m=53
